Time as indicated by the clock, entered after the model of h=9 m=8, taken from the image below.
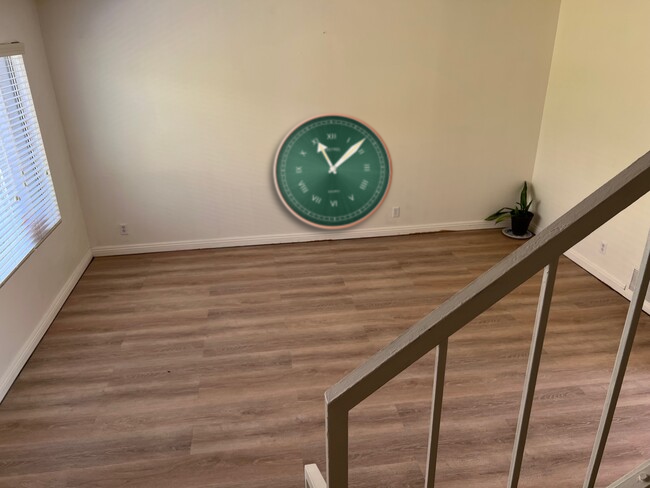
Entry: h=11 m=8
